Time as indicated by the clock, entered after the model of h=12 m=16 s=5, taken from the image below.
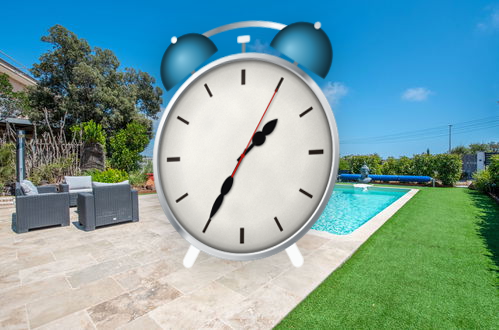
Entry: h=1 m=35 s=5
